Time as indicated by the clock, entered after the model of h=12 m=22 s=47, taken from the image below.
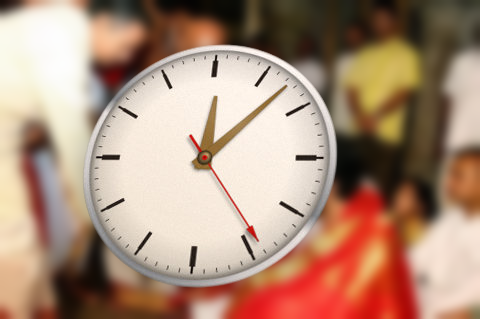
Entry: h=12 m=7 s=24
